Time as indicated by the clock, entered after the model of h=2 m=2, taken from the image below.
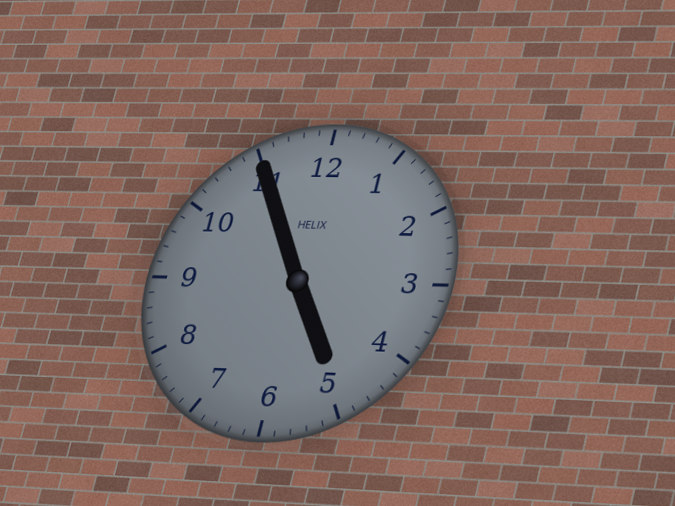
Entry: h=4 m=55
